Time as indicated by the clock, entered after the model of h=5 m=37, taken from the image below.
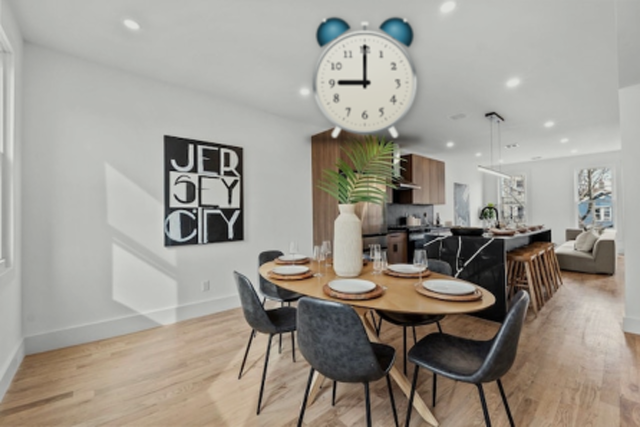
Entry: h=9 m=0
